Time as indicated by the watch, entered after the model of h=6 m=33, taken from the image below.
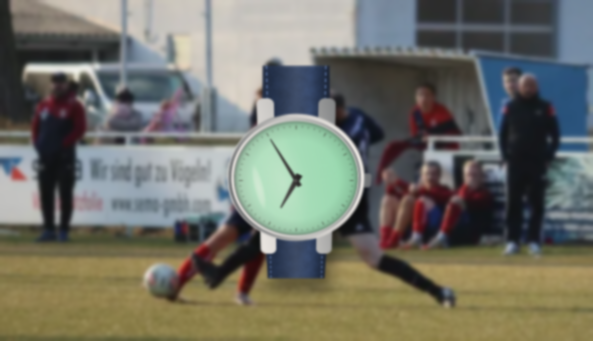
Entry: h=6 m=55
